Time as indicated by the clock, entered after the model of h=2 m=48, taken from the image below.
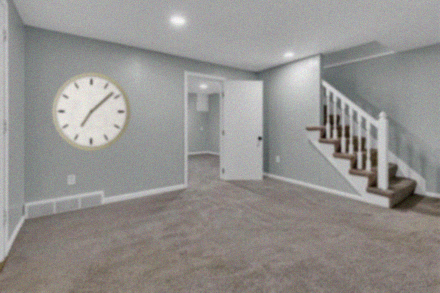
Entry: h=7 m=8
